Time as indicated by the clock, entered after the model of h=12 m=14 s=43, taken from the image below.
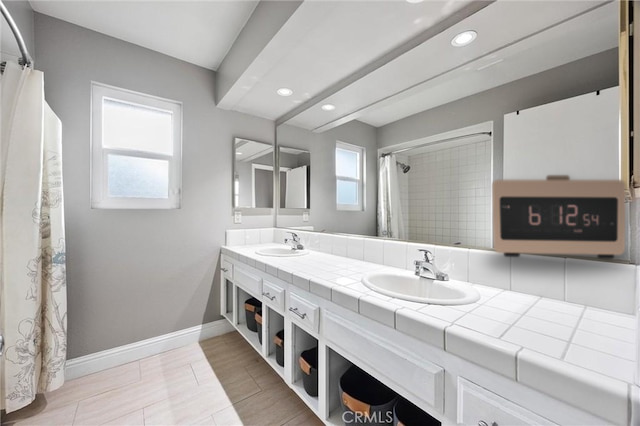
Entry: h=6 m=12 s=54
